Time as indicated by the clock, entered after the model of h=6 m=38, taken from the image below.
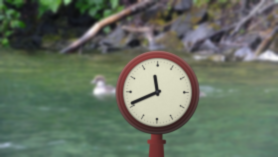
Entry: h=11 m=41
